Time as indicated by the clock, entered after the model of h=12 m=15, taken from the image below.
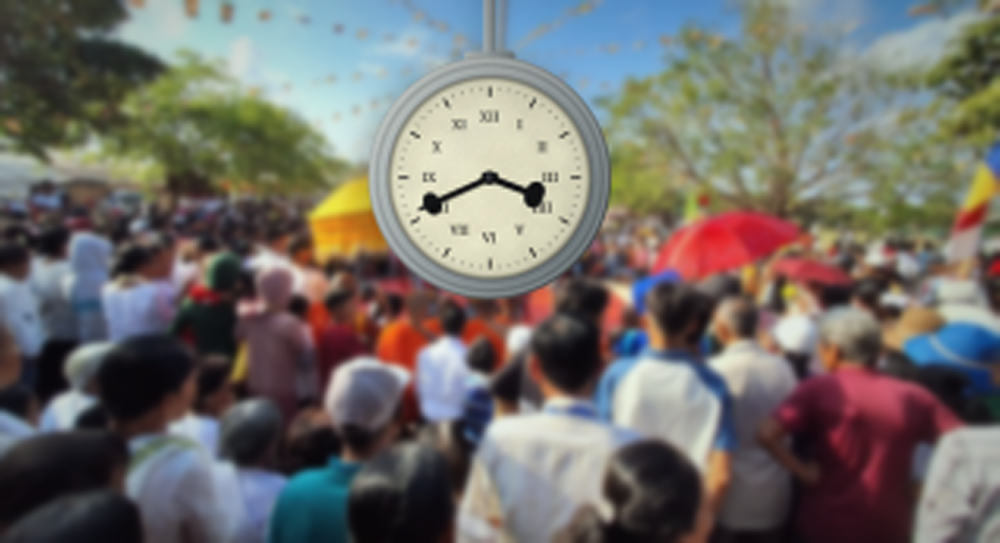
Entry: h=3 m=41
